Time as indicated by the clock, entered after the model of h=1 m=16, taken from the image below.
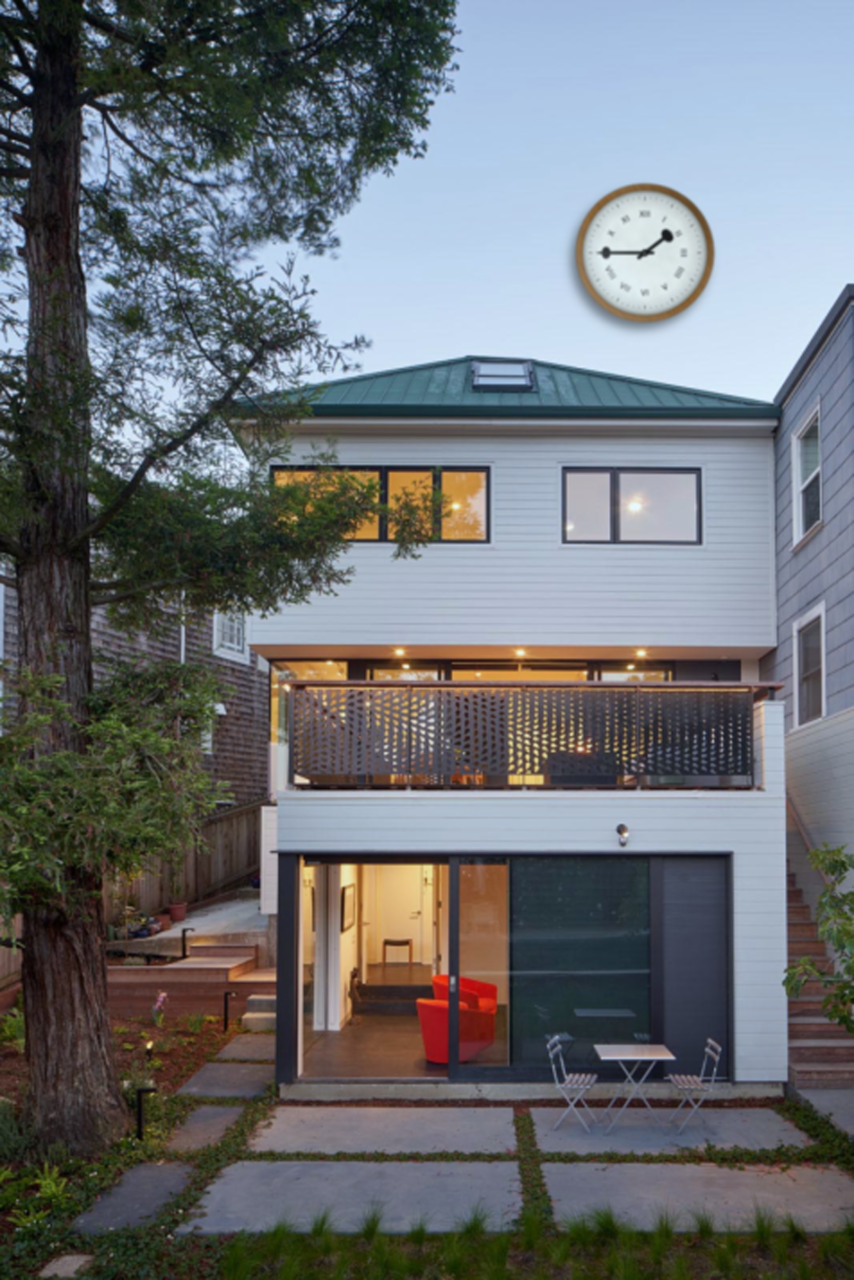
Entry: h=1 m=45
